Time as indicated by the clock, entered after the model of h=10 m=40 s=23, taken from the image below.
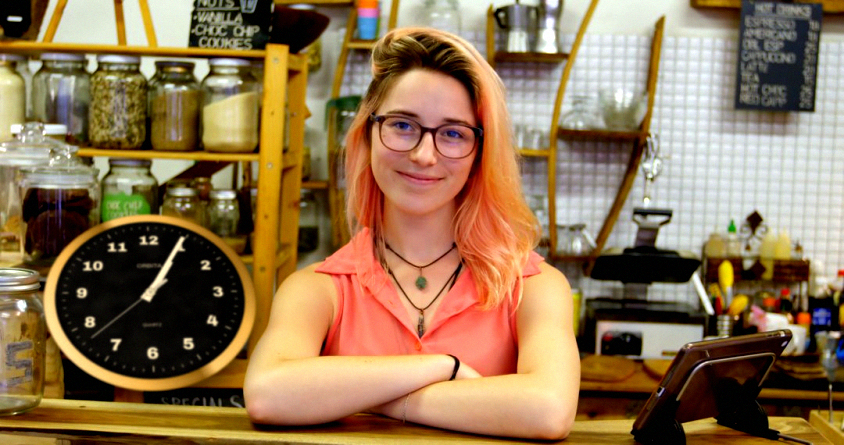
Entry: h=1 m=4 s=38
